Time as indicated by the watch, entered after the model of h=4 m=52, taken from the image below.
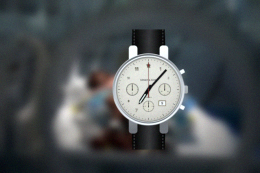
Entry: h=7 m=7
